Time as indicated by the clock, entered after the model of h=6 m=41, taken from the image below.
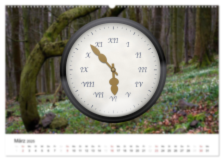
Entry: h=5 m=53
